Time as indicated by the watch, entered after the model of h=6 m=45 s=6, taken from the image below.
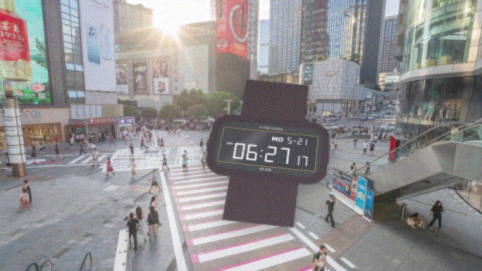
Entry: h=6 m=27 s=17
